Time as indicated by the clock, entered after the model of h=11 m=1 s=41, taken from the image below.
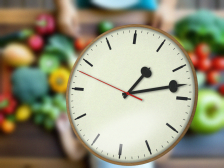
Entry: h=1 m=12 s=48
